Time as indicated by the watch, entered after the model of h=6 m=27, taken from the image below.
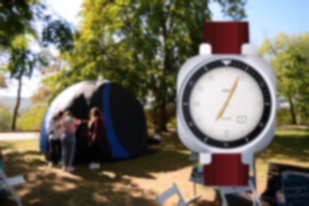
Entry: h=7 m=4
